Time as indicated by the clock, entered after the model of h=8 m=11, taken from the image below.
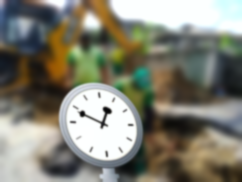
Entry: h=12 m=49
